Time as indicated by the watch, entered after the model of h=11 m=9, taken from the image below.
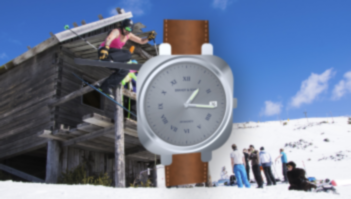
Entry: h=1 m=16
